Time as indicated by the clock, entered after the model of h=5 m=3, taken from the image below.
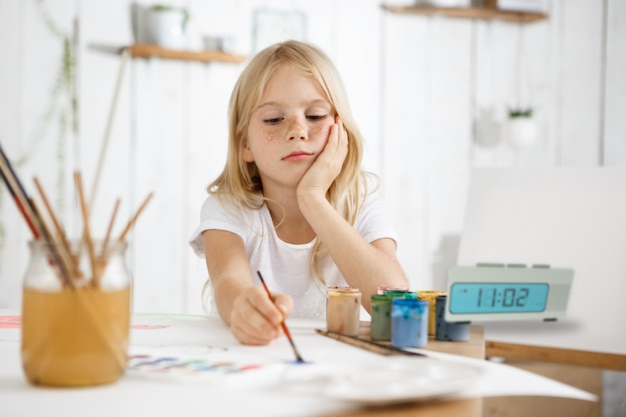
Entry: h=11 m=2
